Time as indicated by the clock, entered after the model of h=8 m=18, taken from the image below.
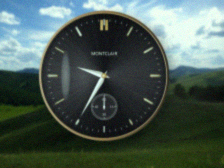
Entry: h=9 m=35
